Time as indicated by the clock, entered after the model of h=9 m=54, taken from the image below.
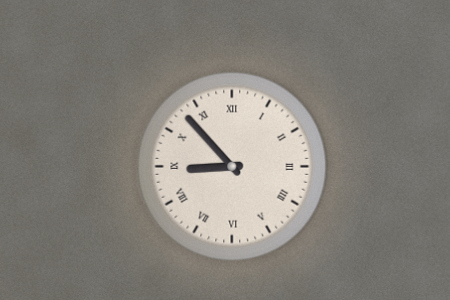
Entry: h=8 m=53
